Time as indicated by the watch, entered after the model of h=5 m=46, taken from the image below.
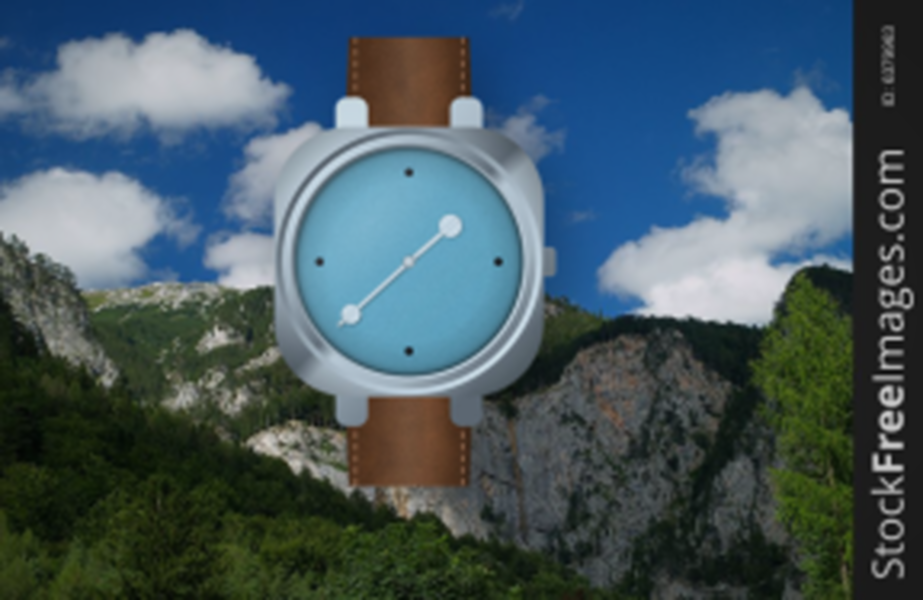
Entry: h=1 m=38
